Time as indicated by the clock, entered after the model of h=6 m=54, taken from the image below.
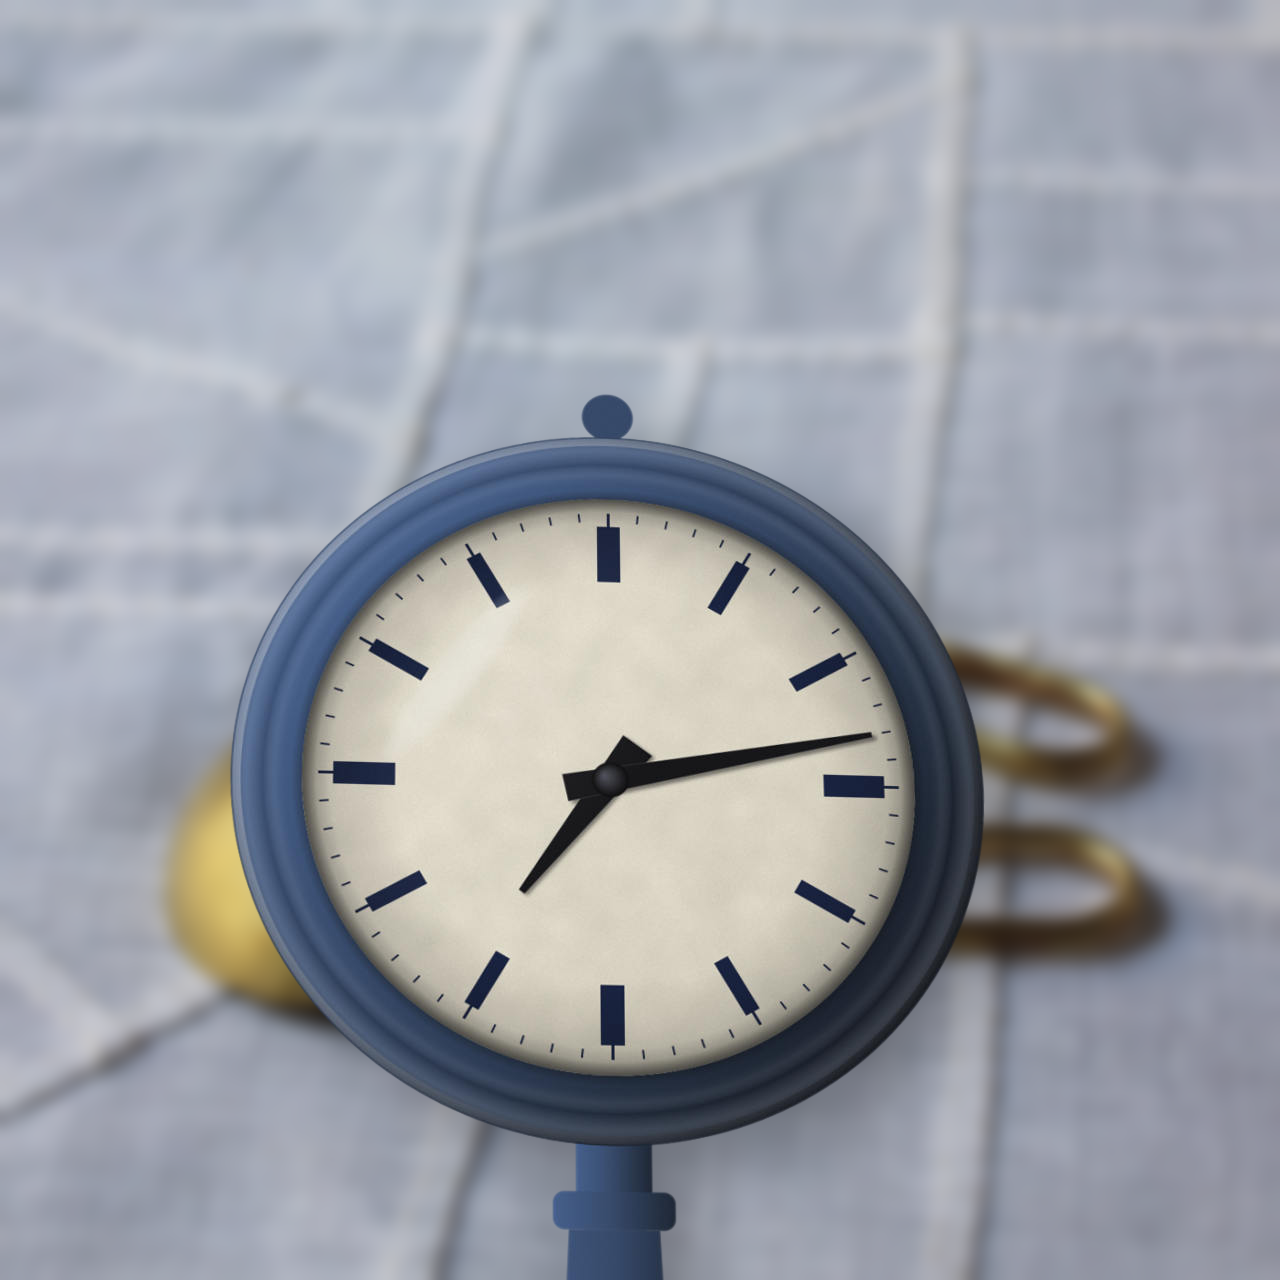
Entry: h=7 m=13
